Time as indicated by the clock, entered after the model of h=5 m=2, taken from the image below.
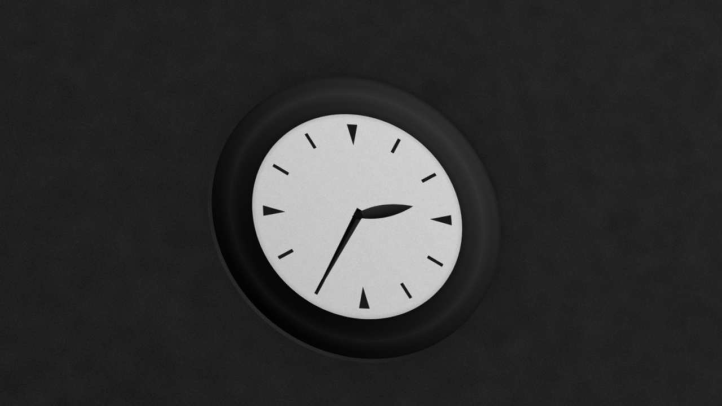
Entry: h=2 m=35
